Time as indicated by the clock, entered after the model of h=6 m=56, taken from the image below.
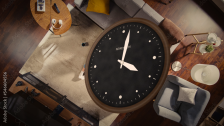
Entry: h=4 m=2
